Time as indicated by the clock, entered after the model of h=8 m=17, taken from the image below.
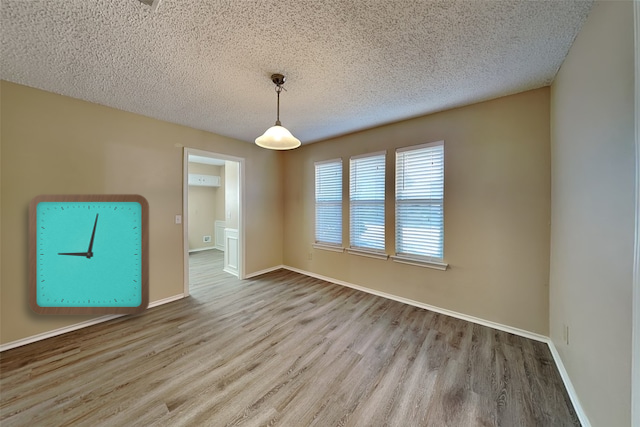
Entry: h=9 m=2
